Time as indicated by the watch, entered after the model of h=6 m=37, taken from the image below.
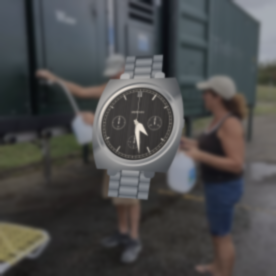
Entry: h=4 m=28
